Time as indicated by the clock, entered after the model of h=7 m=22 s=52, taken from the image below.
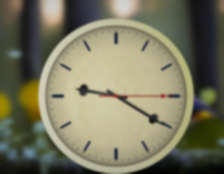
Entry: h=9 m=20 s=15
